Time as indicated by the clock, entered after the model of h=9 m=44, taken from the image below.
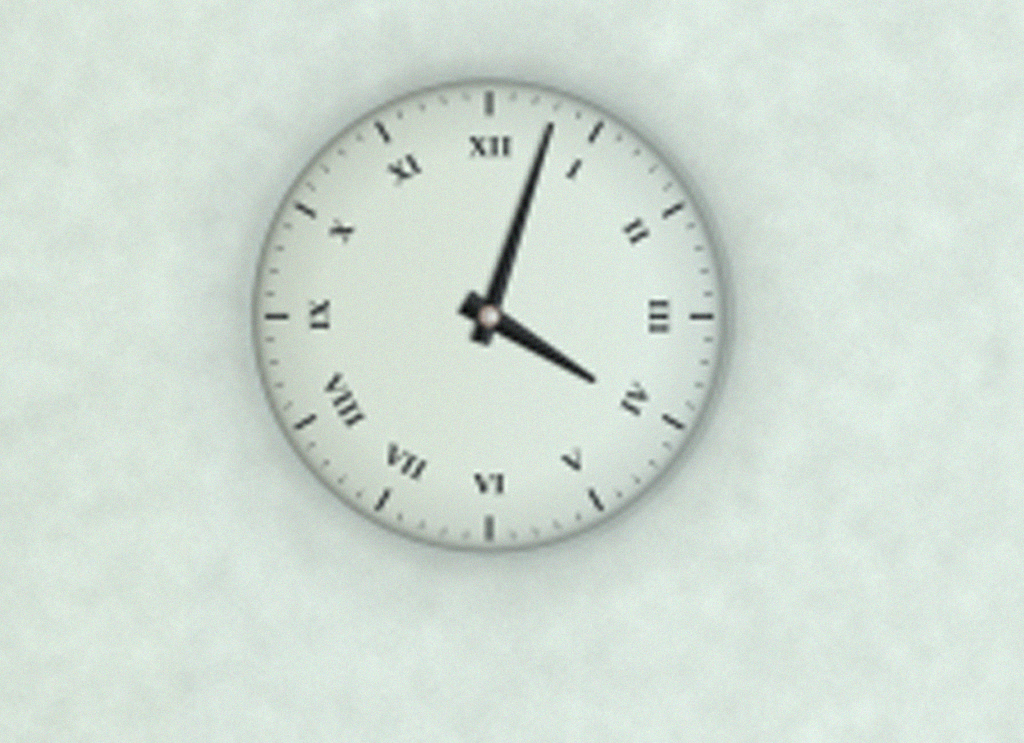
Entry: h=4 m=3
